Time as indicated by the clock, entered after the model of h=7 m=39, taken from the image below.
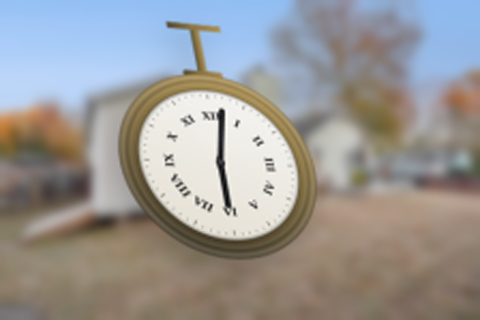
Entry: h=6 m=2
